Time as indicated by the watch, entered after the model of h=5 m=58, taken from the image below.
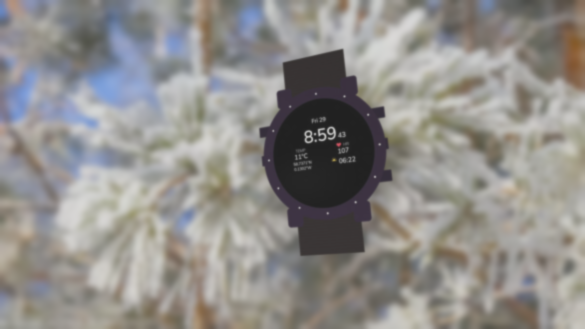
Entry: h=8 m=59
